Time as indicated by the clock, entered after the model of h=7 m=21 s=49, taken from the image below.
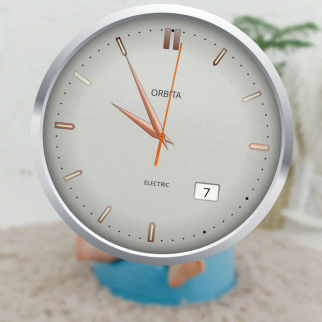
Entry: h=9 m=55 s=1
